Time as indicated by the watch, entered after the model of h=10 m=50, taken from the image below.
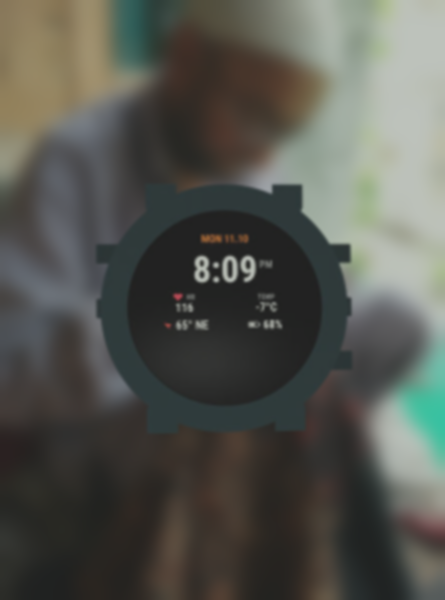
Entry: h=8 m=9
